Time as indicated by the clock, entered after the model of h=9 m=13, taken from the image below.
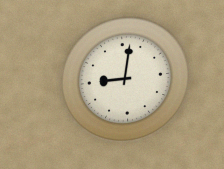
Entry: h=9 m=2
